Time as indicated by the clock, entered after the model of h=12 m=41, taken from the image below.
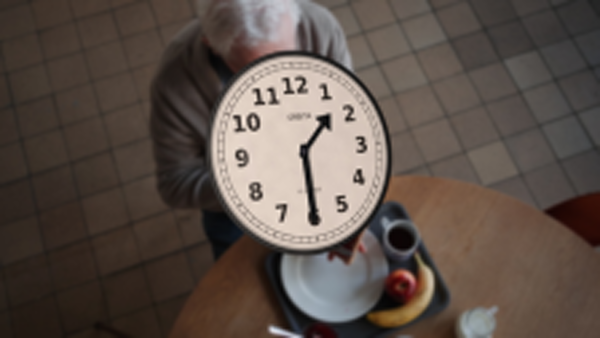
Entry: h=1 m=30
